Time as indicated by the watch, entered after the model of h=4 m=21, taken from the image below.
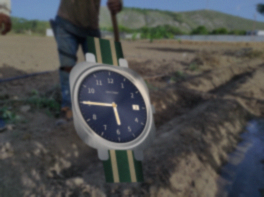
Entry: h=5 m=45
